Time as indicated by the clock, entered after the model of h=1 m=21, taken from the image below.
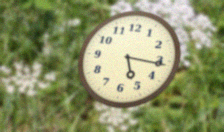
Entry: h=5 m=16
